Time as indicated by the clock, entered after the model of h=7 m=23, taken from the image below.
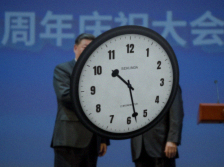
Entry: h=10 m=28
